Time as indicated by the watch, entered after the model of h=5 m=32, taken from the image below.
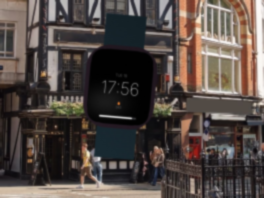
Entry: h=17 m=56
